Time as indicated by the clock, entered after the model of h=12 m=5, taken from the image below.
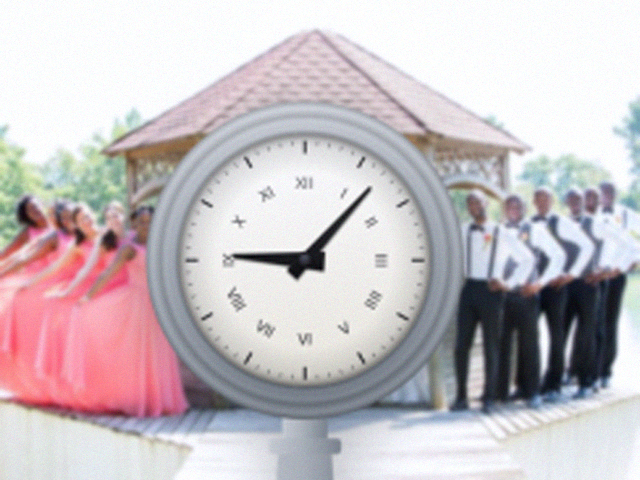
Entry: h=9 m=7
